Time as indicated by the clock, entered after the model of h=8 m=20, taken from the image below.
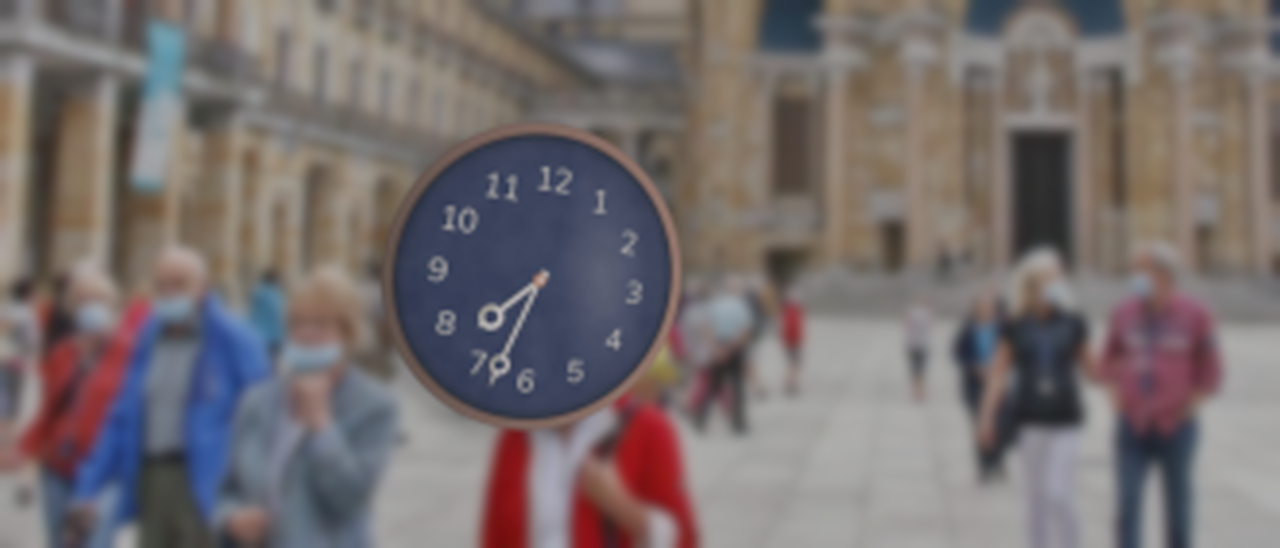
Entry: h=7 m=33
